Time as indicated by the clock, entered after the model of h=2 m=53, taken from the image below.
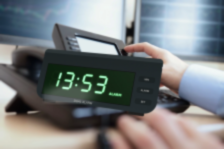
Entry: h=13 m=53
